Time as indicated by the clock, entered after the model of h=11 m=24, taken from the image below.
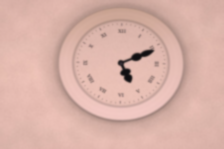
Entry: h=5 m=11
